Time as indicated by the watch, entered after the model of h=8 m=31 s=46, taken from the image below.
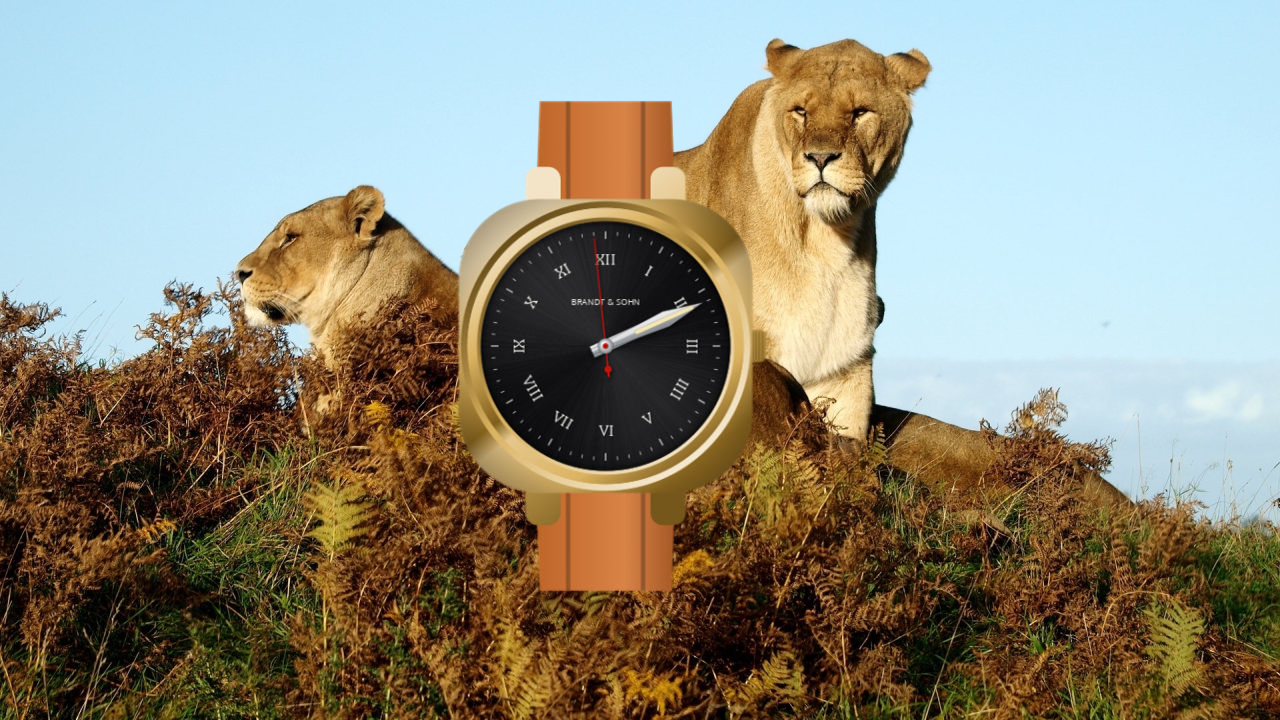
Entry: h=2 m=10 s=59
